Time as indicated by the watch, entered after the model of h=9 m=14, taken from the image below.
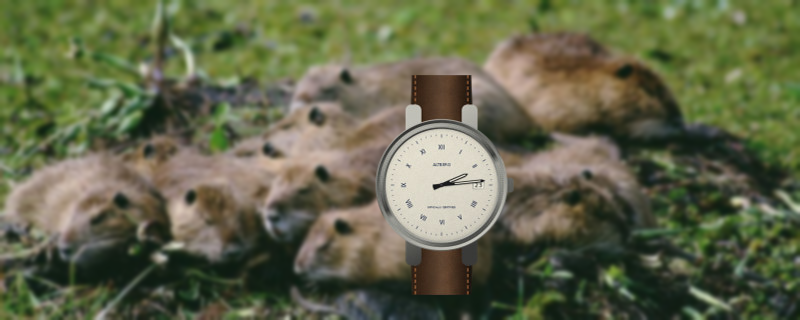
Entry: h=2 m=14
